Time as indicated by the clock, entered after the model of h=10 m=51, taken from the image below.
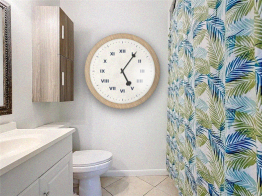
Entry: h=5 m=6
